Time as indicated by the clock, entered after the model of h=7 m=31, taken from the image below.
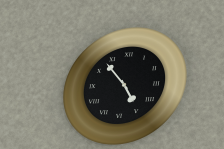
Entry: h=4 m=53
